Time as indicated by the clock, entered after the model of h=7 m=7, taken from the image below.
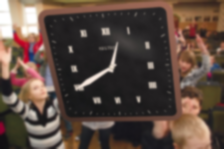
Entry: h=12 m=40
